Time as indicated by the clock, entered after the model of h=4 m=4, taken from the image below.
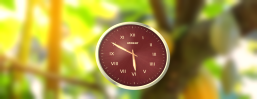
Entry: h=5 m=50
